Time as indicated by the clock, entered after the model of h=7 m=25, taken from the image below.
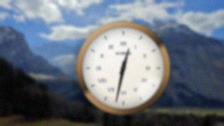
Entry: h=12 m=32
